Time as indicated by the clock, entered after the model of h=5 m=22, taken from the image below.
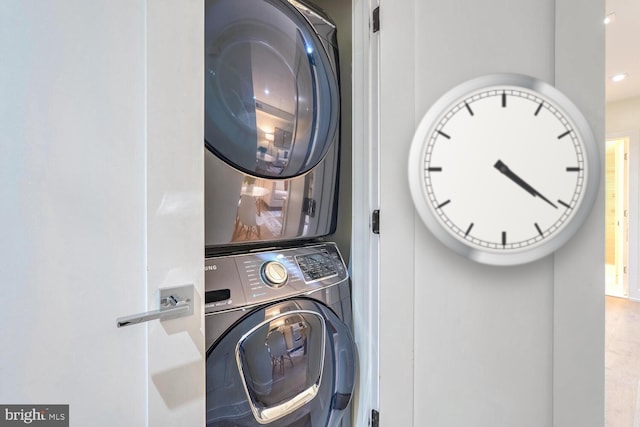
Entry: h=4 m=21
